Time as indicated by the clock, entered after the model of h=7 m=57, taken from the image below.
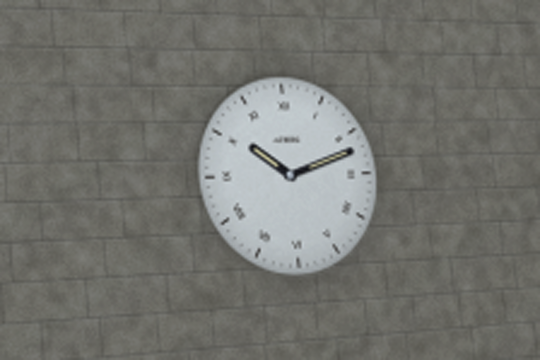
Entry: h=10 m=12
